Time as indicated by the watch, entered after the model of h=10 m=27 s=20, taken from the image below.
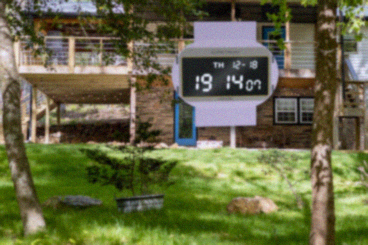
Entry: h=19 m=14 s=7
